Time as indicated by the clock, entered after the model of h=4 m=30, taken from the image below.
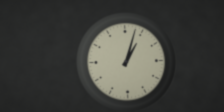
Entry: h=1 m=3
